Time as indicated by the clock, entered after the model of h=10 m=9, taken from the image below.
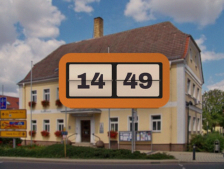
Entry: h=14 m=49
